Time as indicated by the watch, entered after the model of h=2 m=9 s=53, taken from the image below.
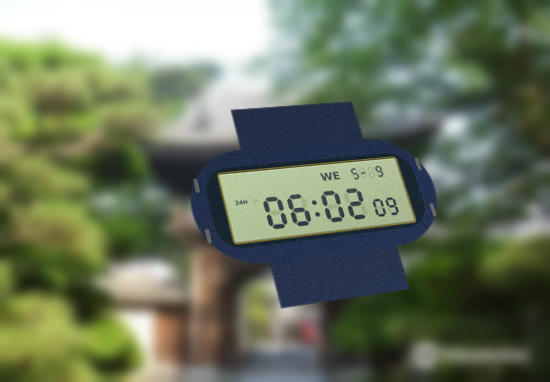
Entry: h=6 m=2 s=9
